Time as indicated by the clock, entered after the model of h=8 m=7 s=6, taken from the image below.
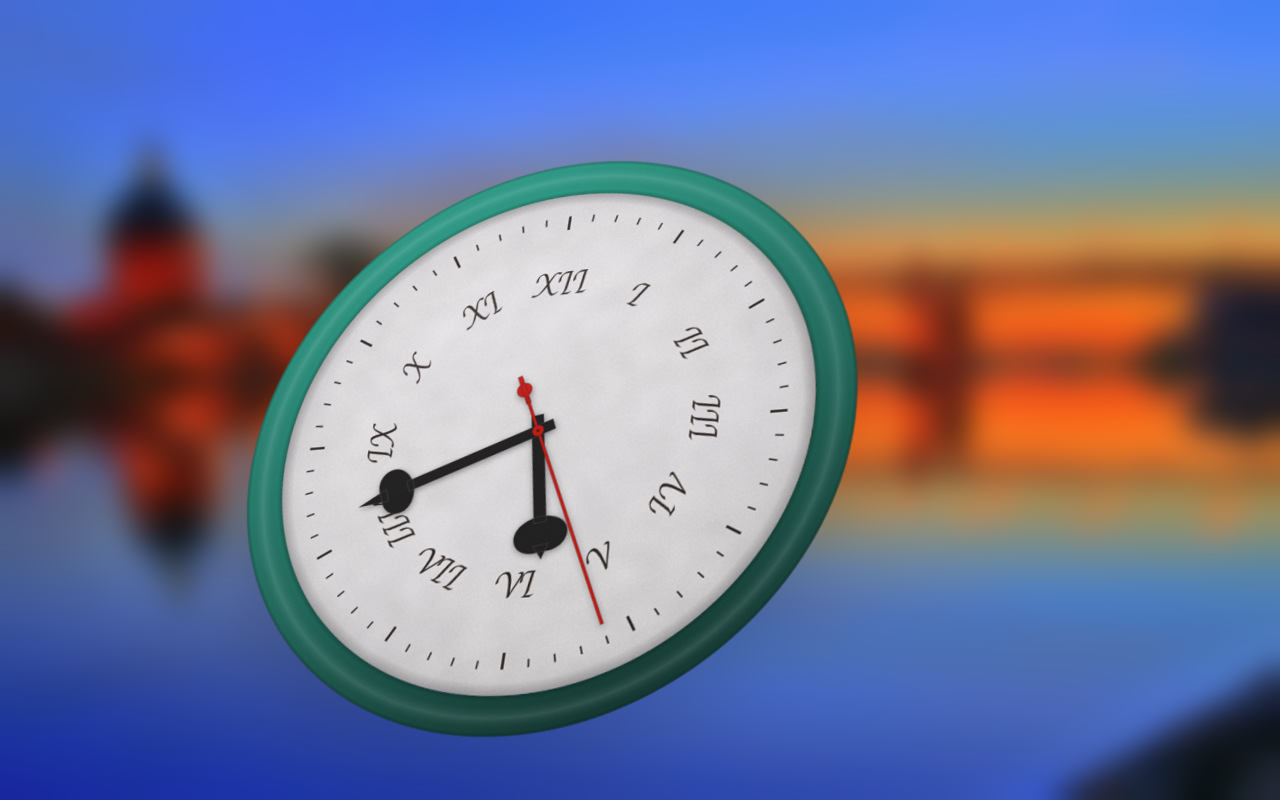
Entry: h=5 m=41 s=26
